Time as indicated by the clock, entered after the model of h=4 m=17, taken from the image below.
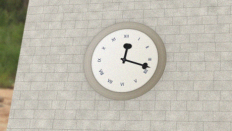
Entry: h=12 m=18
